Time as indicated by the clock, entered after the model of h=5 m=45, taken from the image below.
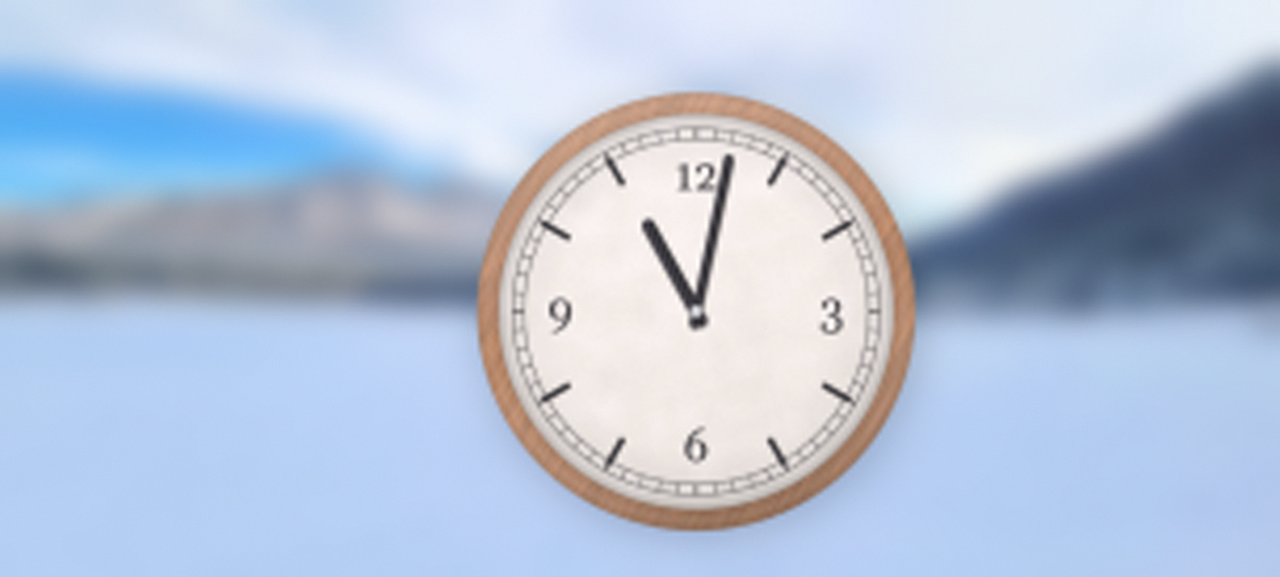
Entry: h=11 m=2
